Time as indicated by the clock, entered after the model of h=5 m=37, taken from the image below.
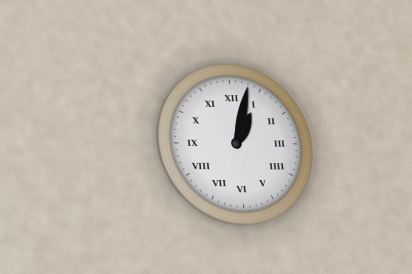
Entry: h=1 m=3
